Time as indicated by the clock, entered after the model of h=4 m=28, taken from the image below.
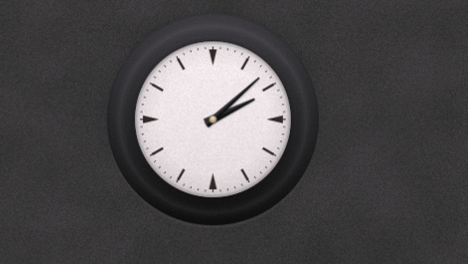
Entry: h=2 m=8
